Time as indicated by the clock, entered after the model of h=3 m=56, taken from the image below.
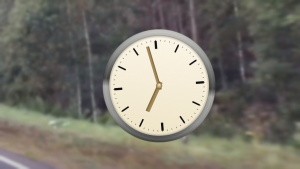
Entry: h=6 m=58
